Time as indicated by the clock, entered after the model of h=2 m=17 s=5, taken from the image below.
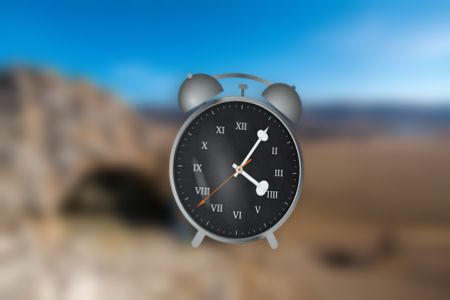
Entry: h=4 m=5 s=38
